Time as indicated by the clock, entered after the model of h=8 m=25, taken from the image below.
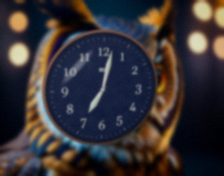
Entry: h=7 m=2
